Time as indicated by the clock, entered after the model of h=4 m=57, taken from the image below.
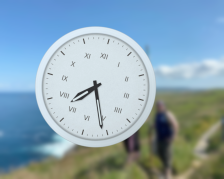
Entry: h=7 m=26
